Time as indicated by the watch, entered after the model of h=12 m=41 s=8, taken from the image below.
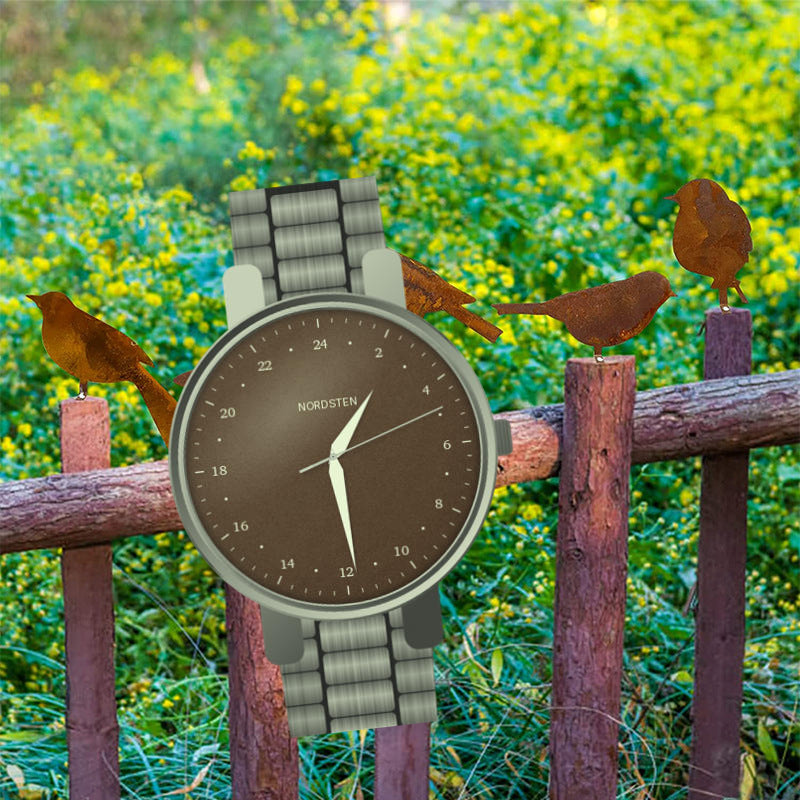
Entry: h=2 m=29 s=12
